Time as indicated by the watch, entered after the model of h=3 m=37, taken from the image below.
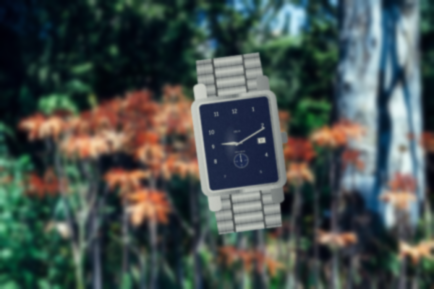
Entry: h=9 m=11
